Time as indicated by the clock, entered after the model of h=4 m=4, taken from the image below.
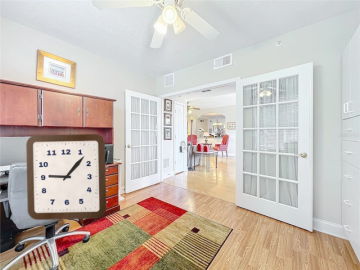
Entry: h=9 m=7
